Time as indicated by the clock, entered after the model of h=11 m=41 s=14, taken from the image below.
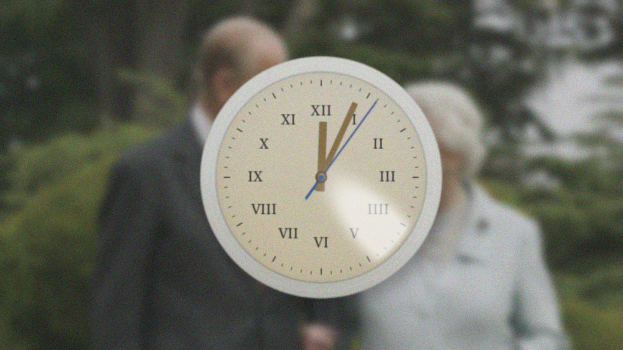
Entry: h=12 m=4 s=6
